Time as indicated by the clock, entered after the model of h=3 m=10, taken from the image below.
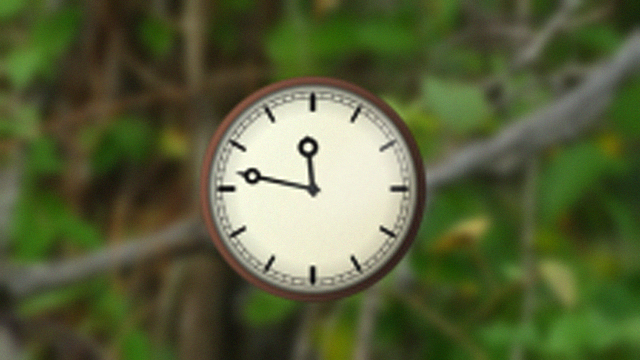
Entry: h=11 m=47
